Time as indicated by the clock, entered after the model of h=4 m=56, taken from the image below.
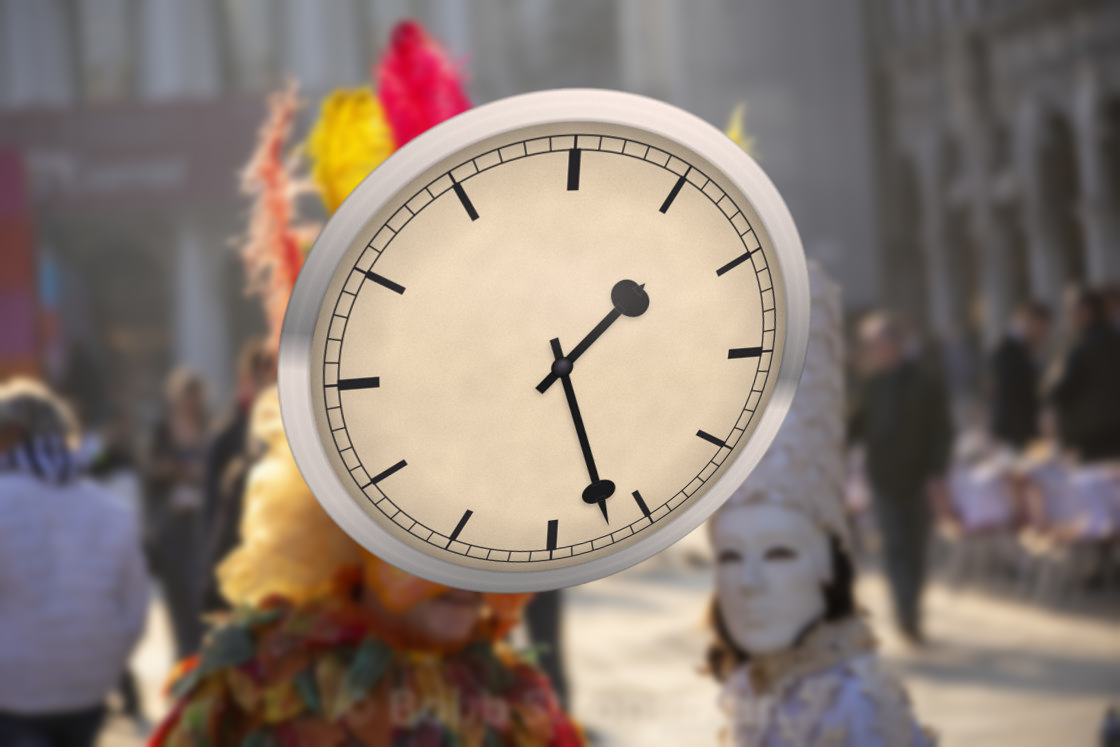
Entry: h=1 m=27
